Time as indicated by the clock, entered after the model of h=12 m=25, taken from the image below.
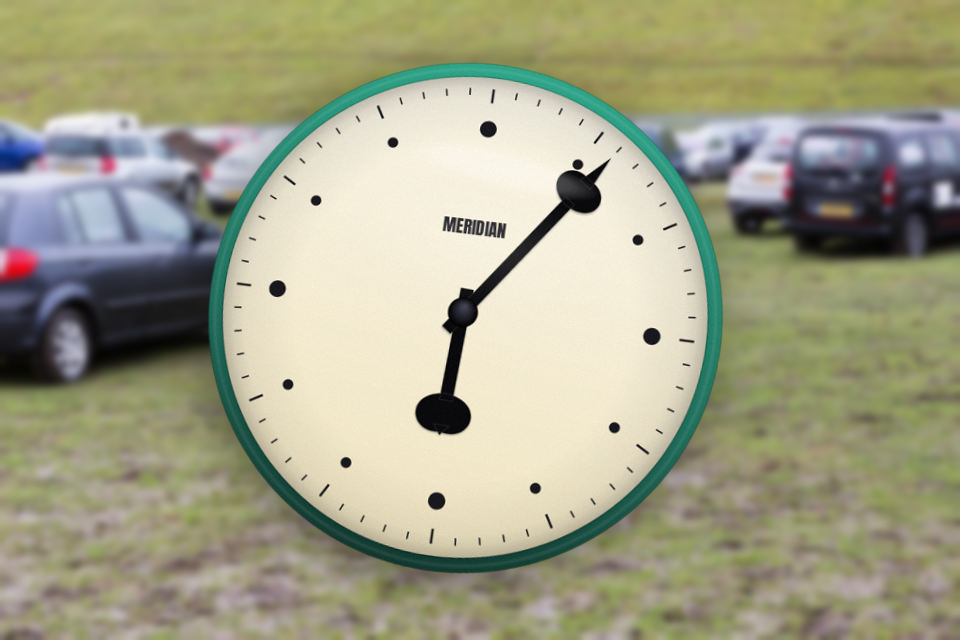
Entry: h=6 m=6
